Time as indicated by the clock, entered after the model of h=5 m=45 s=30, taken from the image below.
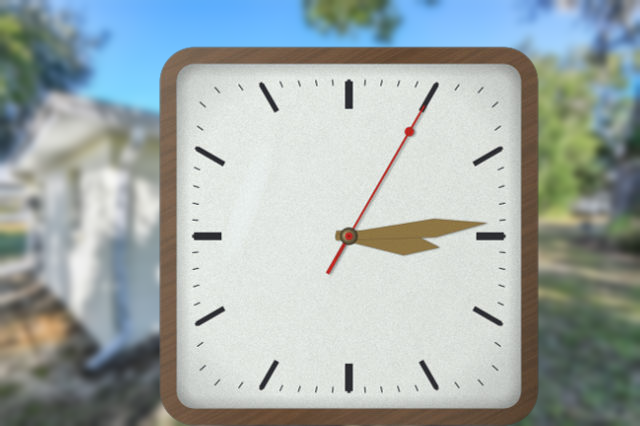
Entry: h=3 m=14 s=5
